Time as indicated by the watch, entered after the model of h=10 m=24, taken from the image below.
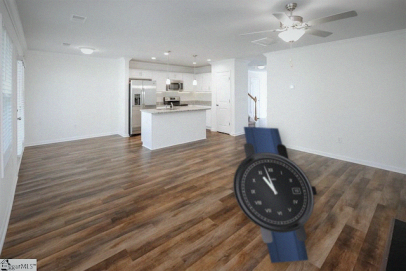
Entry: h=10 m=58
